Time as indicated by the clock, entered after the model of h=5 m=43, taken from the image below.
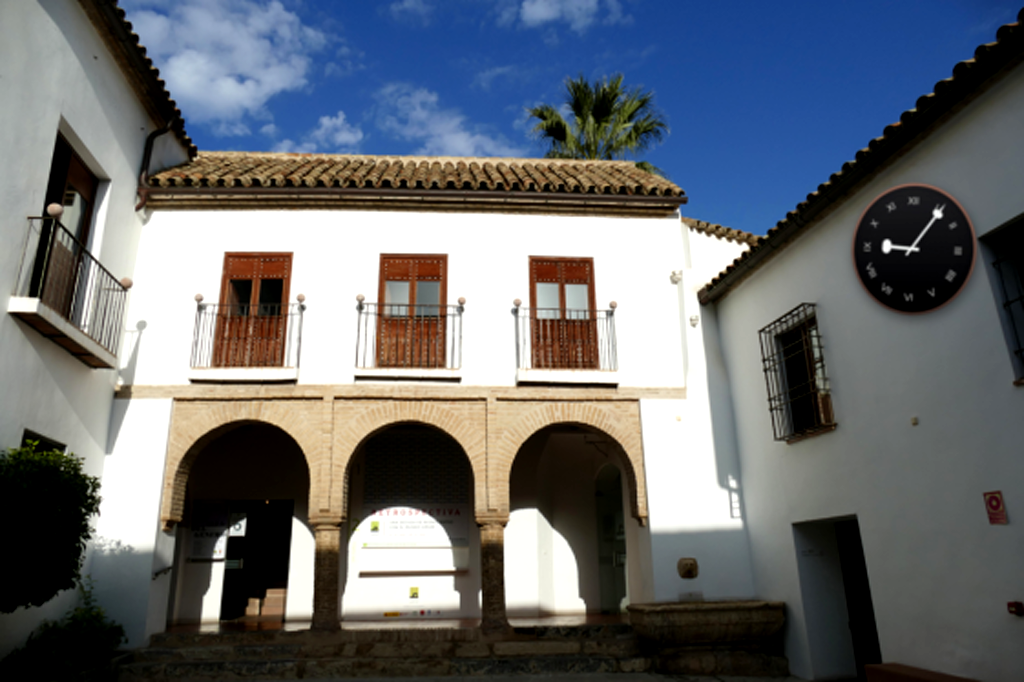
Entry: h=9 m=6
